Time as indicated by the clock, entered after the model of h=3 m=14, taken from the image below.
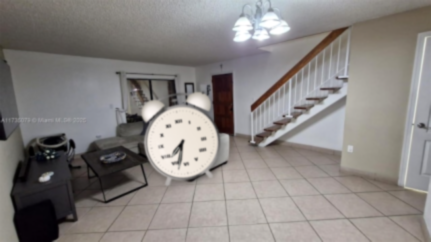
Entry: h=7 m=33
